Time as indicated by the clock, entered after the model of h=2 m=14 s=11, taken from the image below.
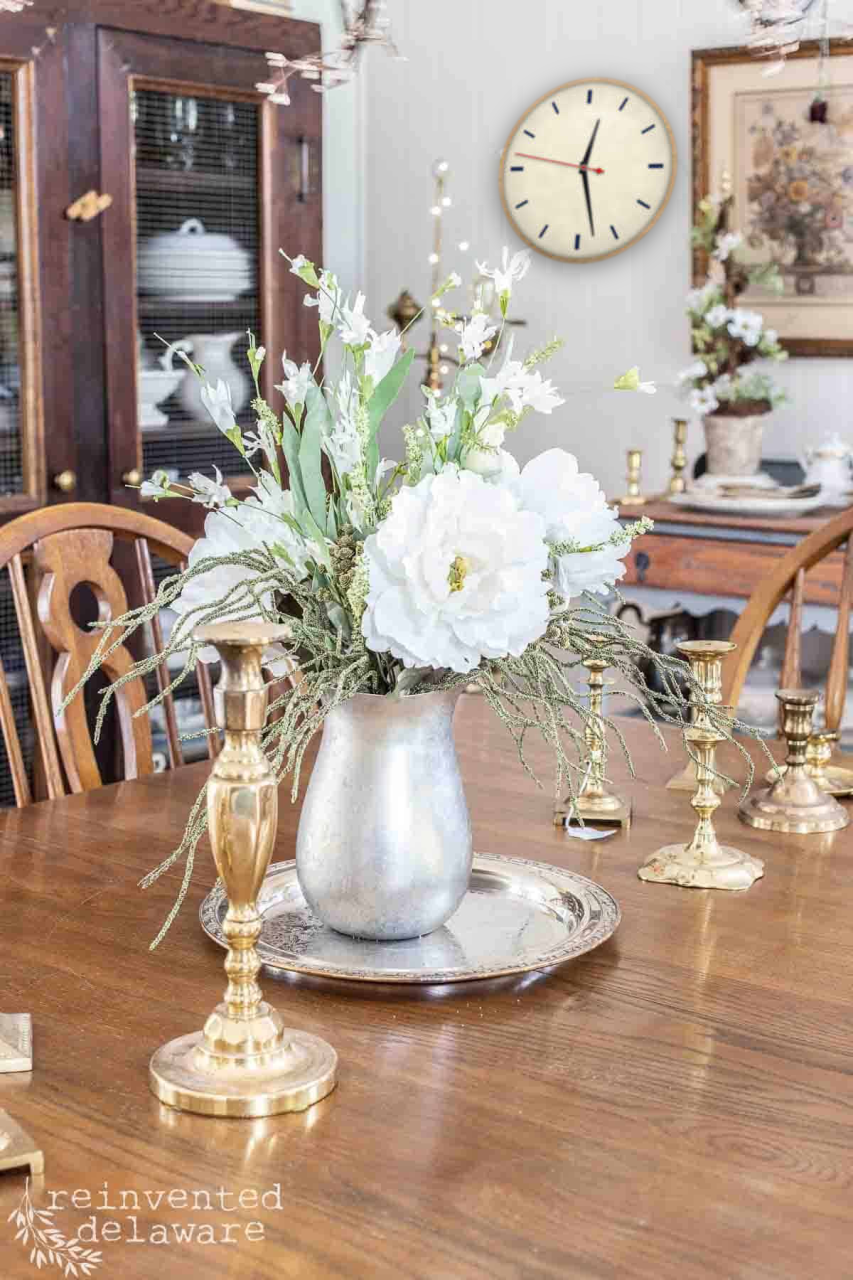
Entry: h=12 m=27 s=47
